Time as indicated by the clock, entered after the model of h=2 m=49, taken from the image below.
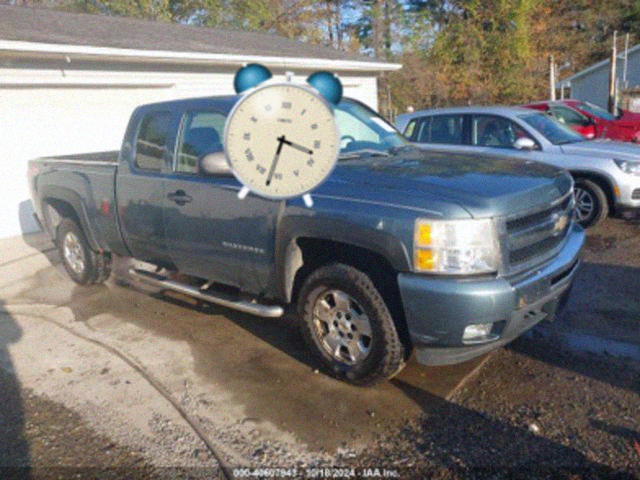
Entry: h=3 m=32
